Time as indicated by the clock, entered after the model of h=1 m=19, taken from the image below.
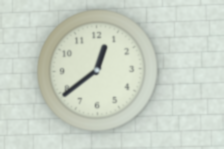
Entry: h=12 m=39
